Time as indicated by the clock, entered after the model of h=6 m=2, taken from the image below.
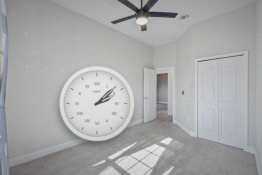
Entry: h=2 m=8
